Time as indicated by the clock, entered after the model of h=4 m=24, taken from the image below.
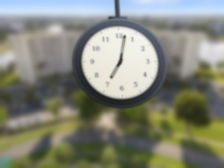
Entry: h=7 m=2
